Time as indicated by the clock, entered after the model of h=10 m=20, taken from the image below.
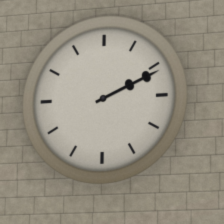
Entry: h=2 m=11
